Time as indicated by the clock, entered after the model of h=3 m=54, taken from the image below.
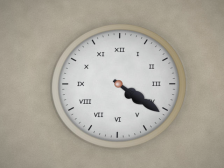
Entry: h=4 m=21
